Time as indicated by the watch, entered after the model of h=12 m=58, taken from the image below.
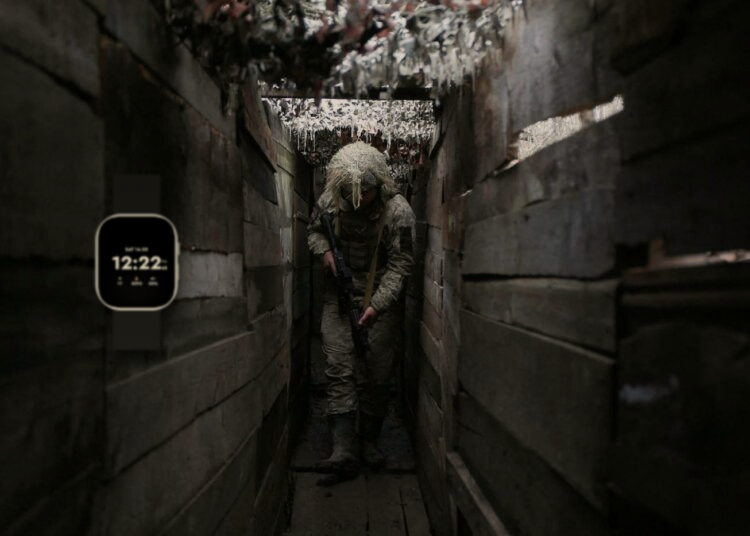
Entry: h=12 m=22
